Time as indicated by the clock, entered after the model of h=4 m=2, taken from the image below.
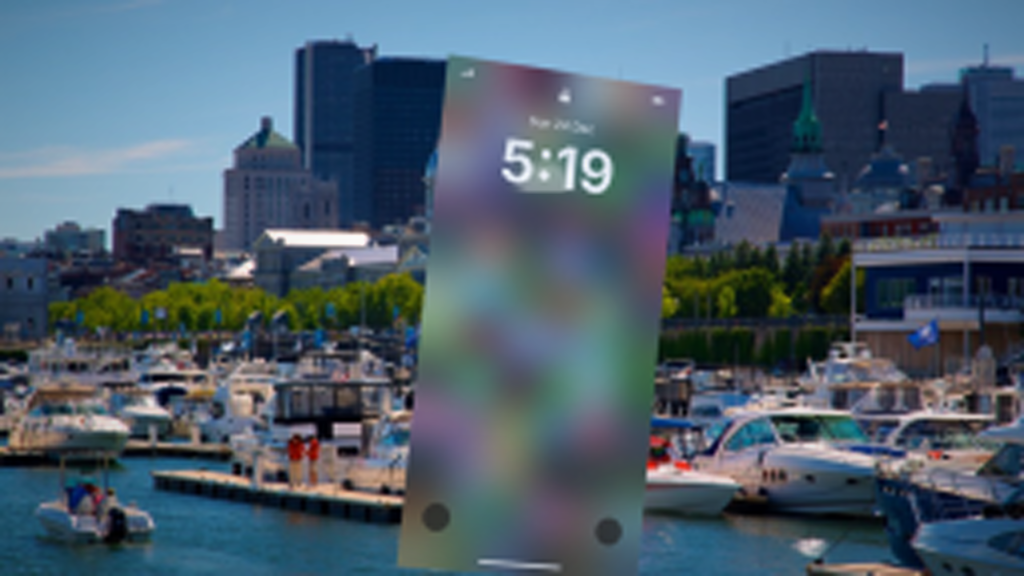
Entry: h=5 m=19
